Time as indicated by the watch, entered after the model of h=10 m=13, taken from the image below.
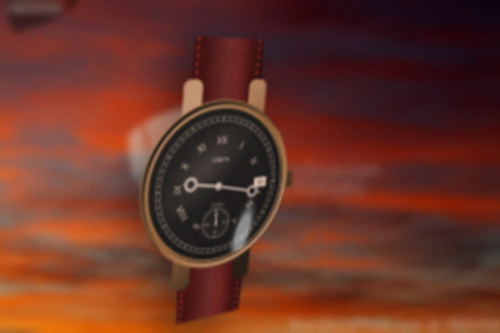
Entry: h=9 m=17
